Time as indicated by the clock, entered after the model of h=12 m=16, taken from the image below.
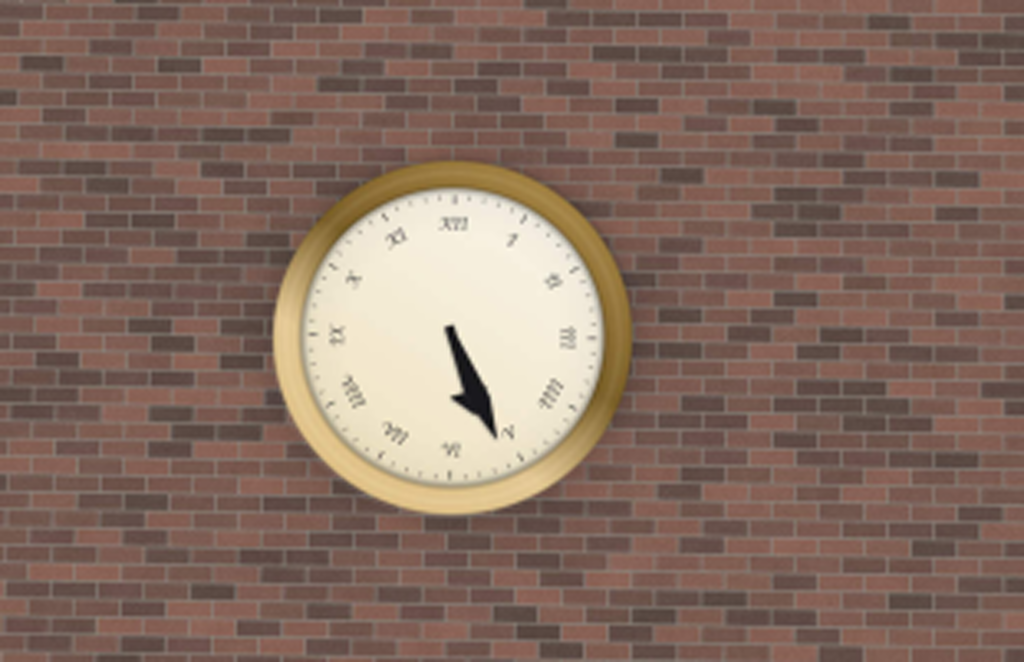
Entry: h=5 m=26
